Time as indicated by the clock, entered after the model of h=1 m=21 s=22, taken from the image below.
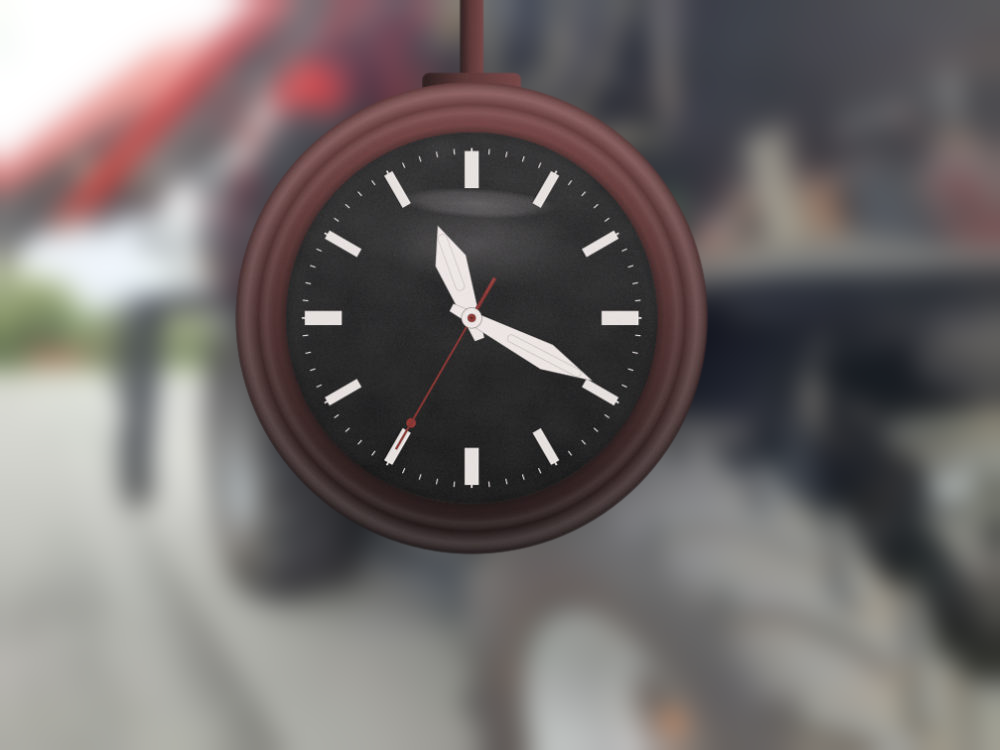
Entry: h=11 m=19 s=35
